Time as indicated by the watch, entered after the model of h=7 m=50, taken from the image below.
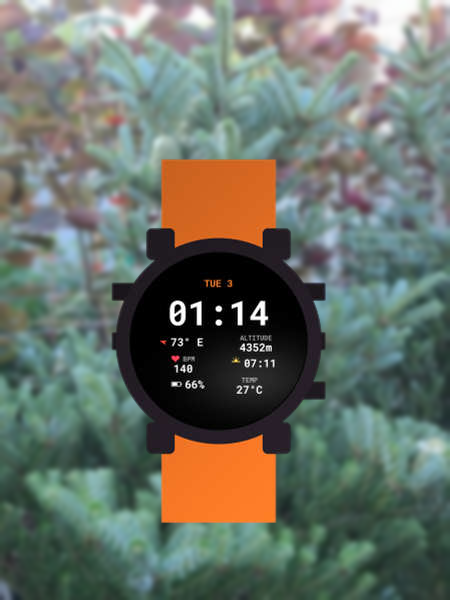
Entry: h=1 m=14
